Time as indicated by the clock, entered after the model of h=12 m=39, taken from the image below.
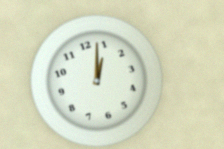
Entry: h=1 m=3
